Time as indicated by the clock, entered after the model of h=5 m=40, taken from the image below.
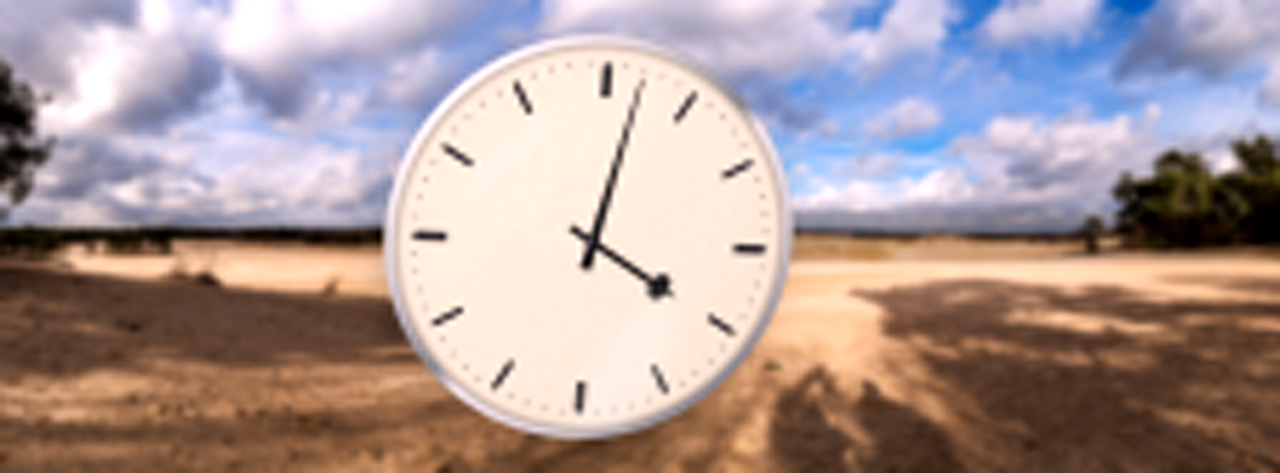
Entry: h=4 m=2
